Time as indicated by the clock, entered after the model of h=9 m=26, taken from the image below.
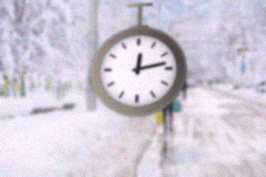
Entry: h=12 m=13
